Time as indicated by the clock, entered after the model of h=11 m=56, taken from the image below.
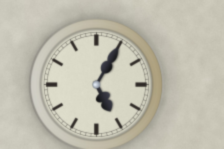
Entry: h=5 m=5
